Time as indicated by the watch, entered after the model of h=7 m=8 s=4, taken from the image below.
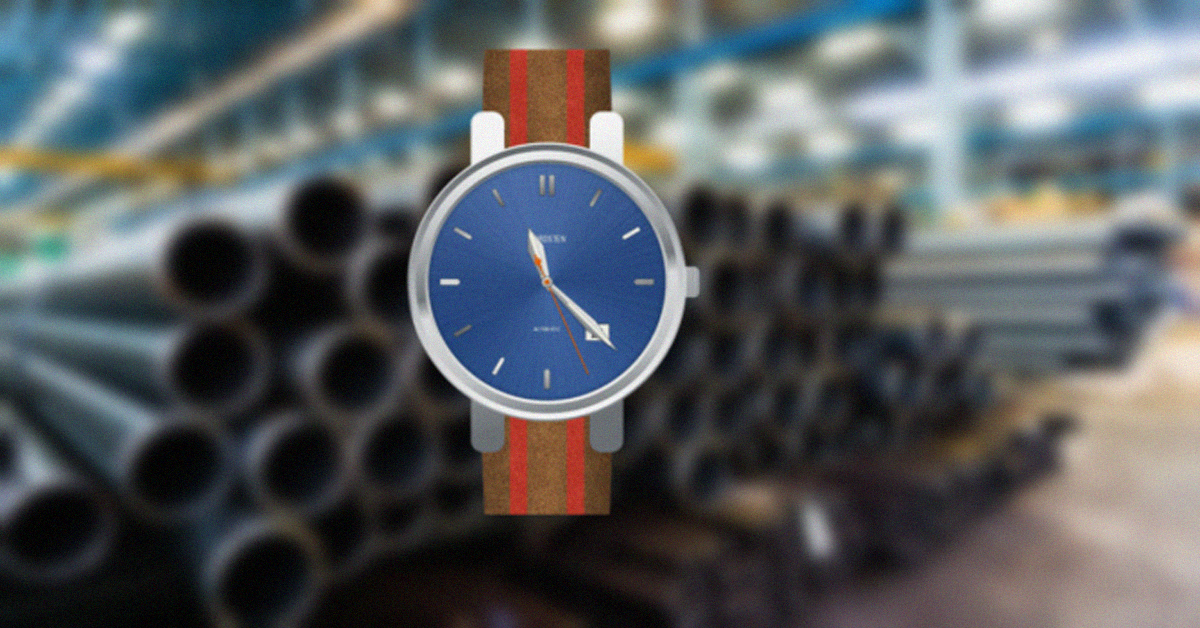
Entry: h=11 m=22 s=26
